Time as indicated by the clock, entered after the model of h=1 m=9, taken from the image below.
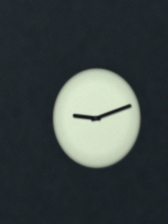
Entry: h=9 m=12
